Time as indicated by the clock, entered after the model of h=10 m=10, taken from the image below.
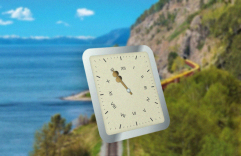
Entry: h=10 m=55
